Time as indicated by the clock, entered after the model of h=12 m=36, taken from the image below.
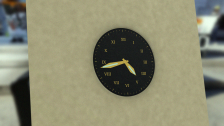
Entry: h=4 m=43
